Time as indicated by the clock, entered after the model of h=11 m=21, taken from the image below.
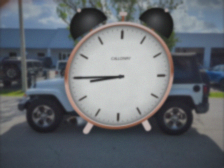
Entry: h=8 m=45
